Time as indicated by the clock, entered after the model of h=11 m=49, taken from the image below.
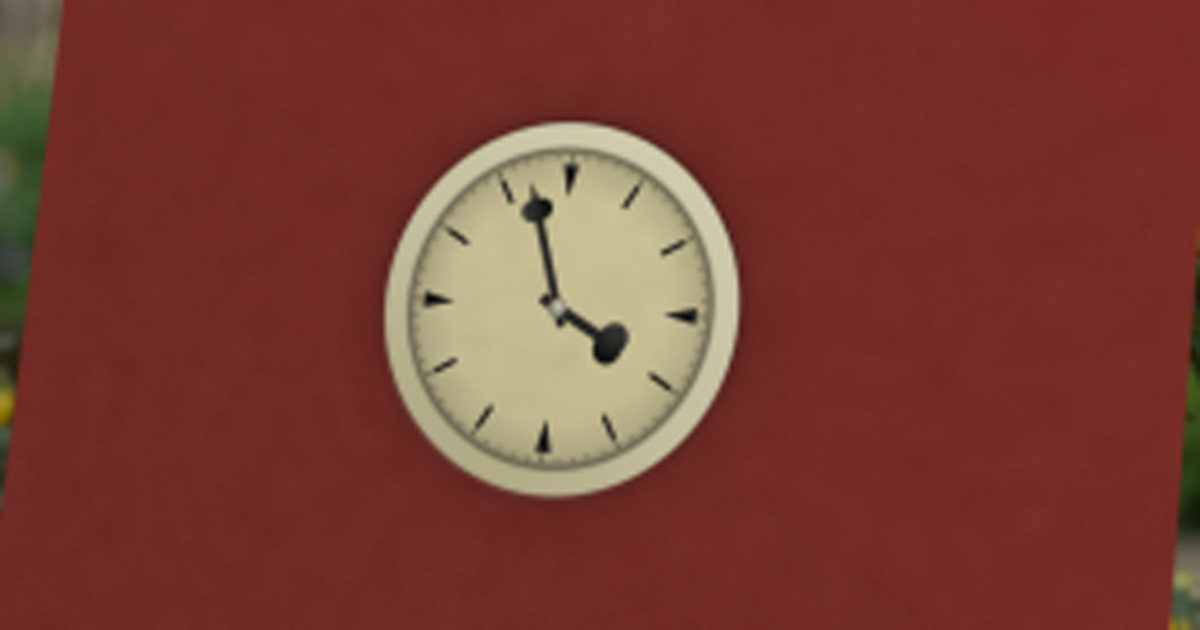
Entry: h=3 m=57
